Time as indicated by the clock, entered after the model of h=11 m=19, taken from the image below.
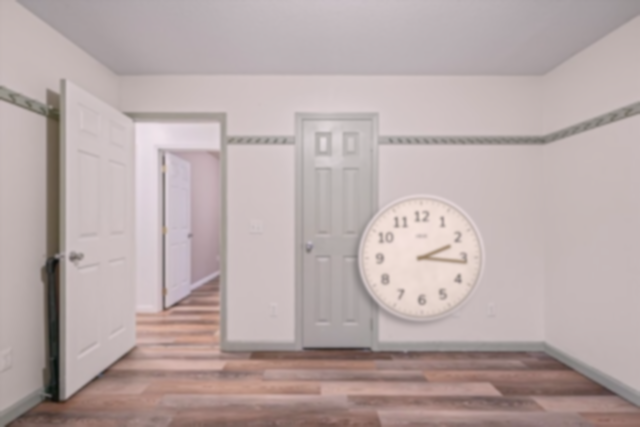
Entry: h=2 m=16
